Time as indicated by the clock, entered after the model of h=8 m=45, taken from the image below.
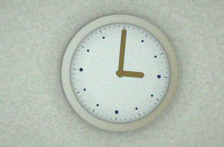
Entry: h=3 m=0
